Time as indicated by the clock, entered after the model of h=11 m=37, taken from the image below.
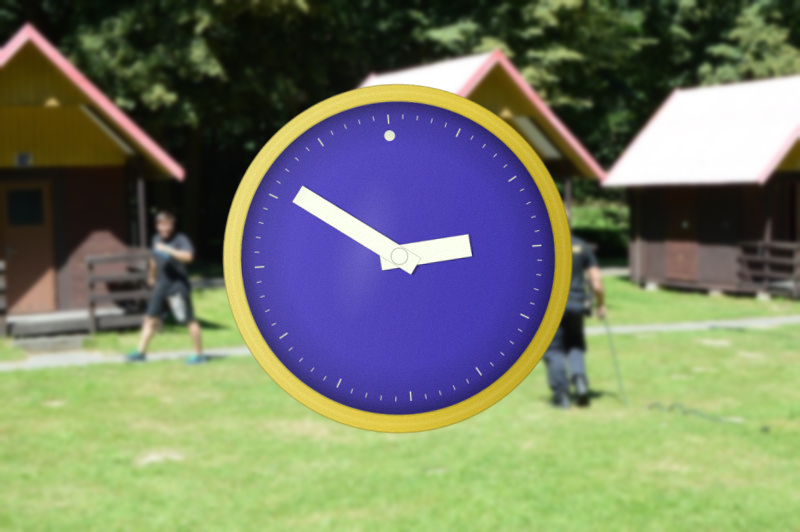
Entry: h=2 m=51
